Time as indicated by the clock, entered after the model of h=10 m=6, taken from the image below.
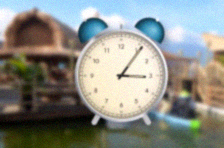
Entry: h=3 m=6
